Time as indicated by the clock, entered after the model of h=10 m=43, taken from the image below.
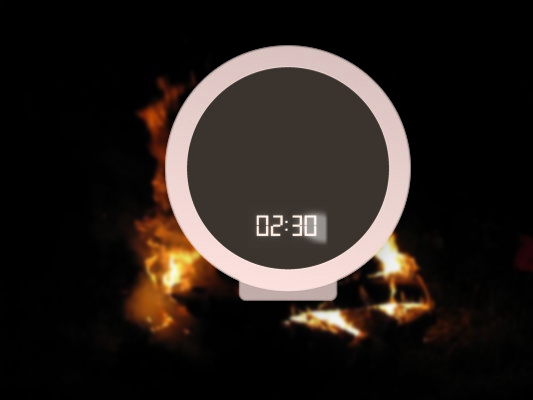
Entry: h=2 m=30
